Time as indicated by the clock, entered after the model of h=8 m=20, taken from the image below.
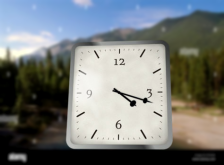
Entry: h=4 m=18
